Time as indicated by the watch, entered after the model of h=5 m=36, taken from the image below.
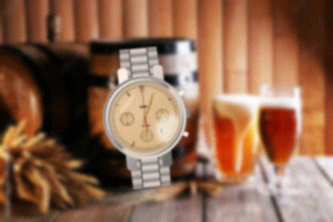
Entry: h=6 m=4
